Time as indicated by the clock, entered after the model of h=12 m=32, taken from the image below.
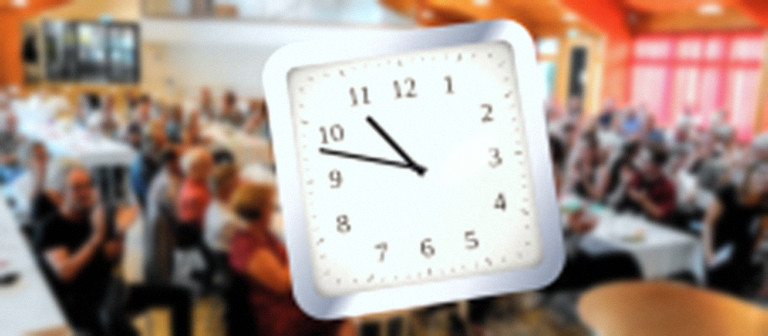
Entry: h=10 m=48
